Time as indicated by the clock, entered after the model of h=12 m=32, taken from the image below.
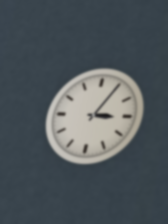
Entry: h=3 m=5
